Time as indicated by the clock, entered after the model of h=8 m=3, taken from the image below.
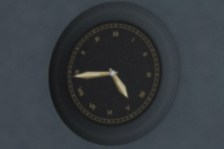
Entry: h=4 m=44
